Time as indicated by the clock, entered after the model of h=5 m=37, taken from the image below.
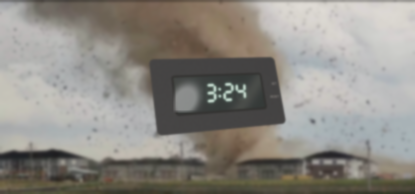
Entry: h=3 m=24
